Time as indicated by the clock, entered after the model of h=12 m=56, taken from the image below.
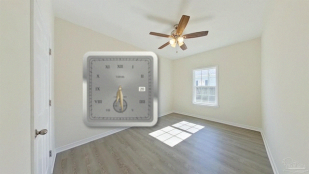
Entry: h=6 m=29
